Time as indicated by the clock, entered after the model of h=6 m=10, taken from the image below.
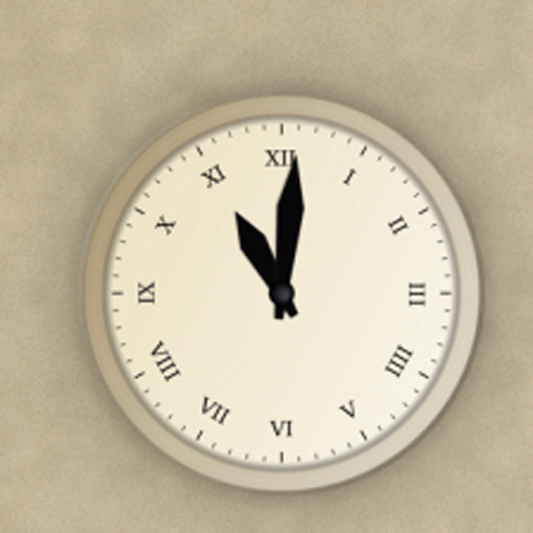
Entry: h=11 m=1
